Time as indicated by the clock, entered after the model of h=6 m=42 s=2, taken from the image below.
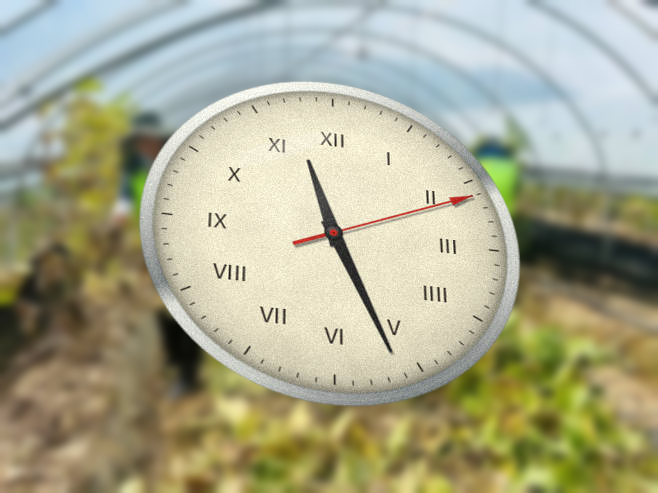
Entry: h=11 m=26 s=11
